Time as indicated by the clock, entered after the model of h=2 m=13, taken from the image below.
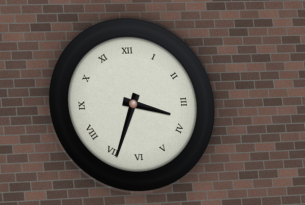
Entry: h=3 m=34
